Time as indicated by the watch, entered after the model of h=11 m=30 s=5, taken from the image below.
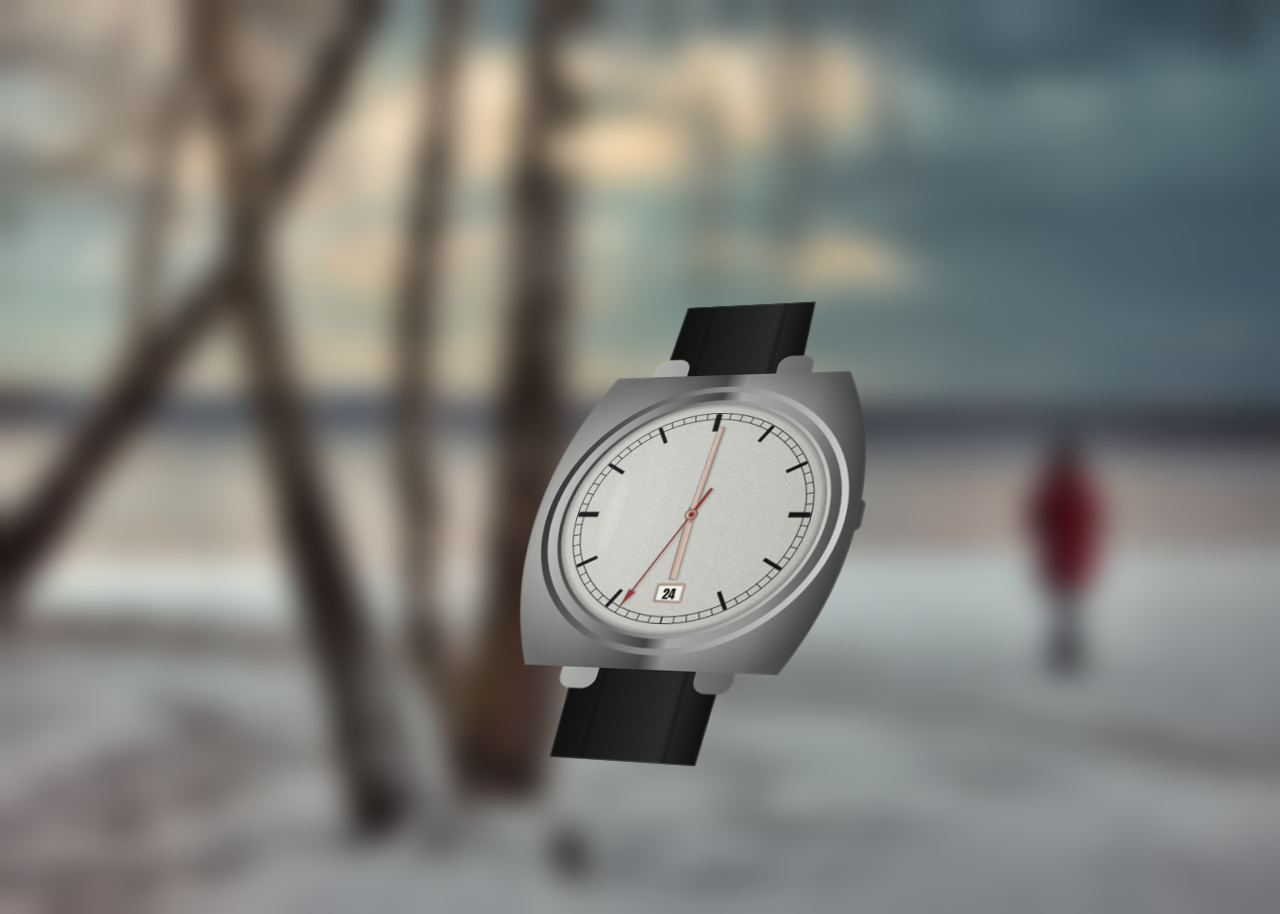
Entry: h=6 m=0 s=34
